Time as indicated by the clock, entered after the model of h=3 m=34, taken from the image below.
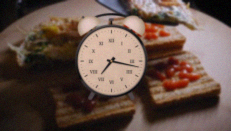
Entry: h=7 m=17
